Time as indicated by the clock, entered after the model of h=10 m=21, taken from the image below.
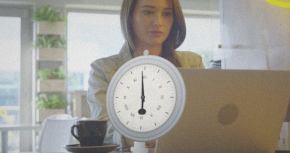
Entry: h=5 m=59
